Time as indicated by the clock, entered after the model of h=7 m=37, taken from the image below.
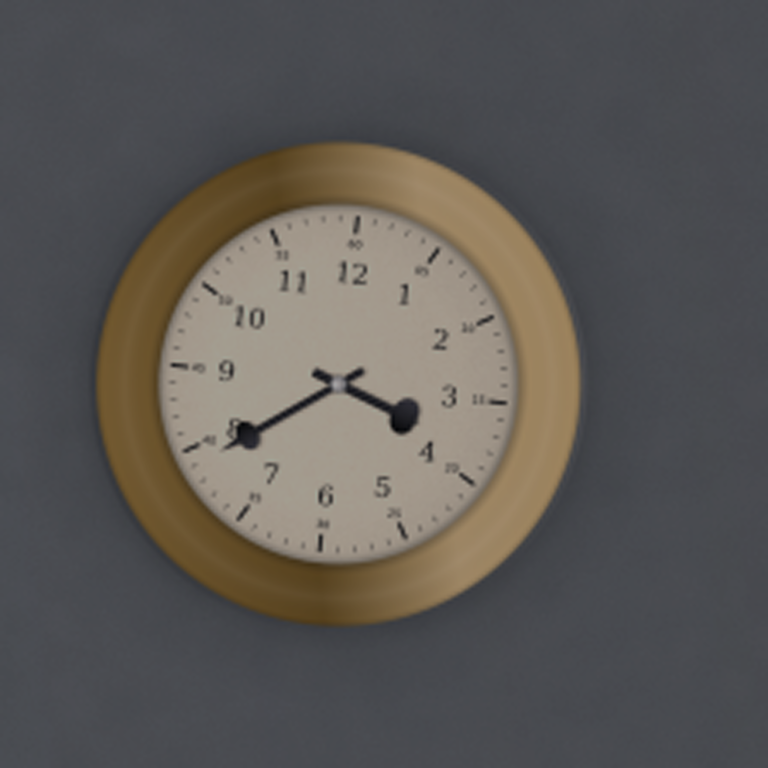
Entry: h=3 m=39
